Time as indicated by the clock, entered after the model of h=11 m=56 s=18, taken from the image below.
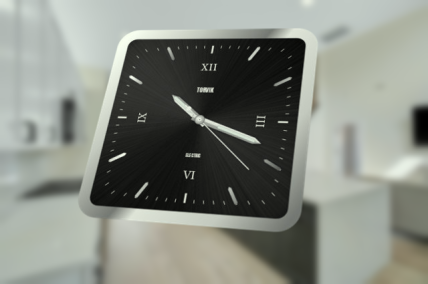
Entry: h=10 m=18 s=22
